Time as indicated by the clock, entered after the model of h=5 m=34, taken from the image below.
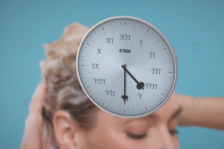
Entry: h=4 m=30
